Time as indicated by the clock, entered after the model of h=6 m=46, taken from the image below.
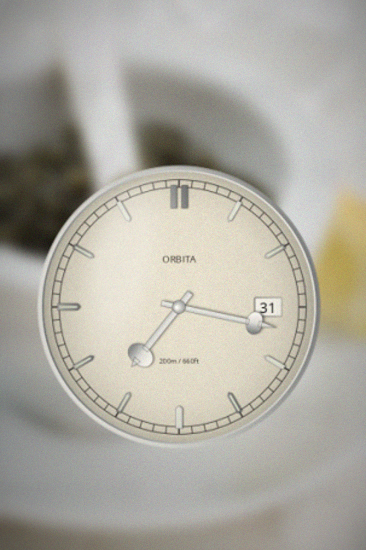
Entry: h=7 m=17
